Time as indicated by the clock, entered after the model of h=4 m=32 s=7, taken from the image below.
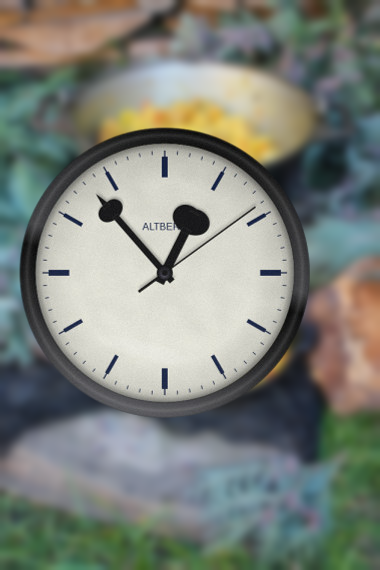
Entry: h=12 m=53 s=9
